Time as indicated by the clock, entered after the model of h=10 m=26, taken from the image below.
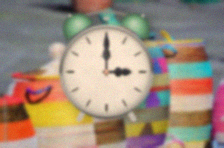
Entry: h=3 m=0
